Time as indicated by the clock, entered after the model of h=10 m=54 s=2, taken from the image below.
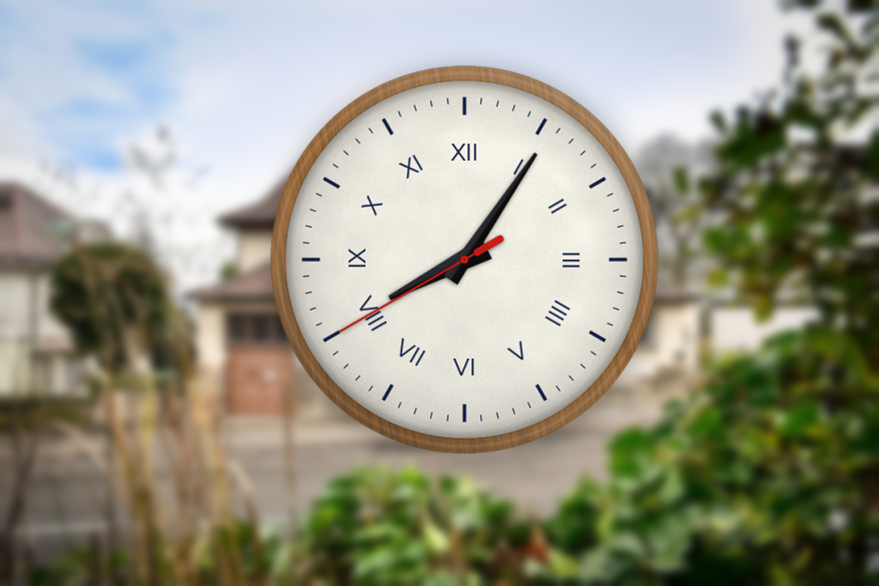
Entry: h=8 m=5 s=40
